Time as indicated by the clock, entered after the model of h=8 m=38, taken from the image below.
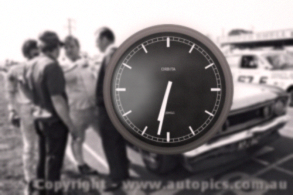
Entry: h=6 m=32
